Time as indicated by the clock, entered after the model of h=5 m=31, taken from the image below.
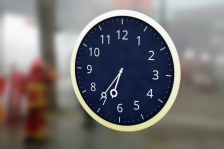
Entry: h=6 m=36
